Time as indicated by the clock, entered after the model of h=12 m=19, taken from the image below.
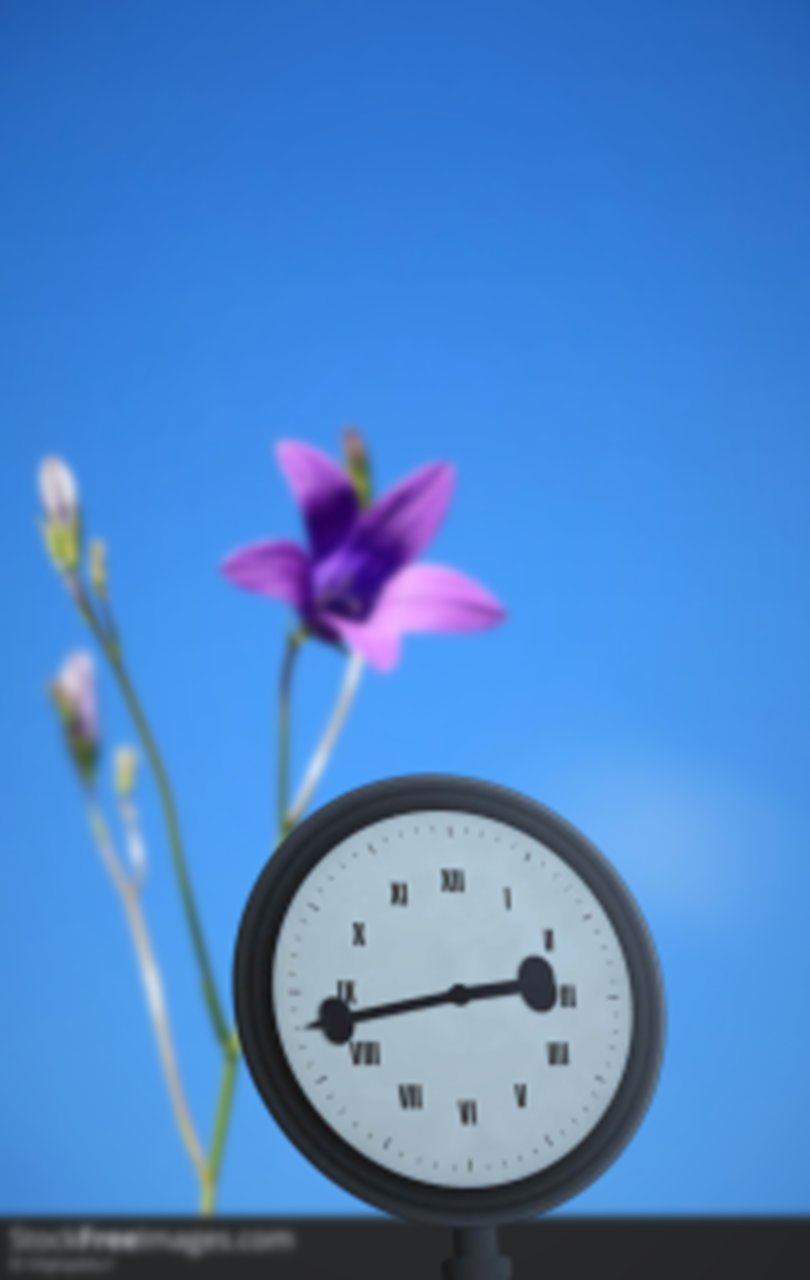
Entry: h=2 m=43
